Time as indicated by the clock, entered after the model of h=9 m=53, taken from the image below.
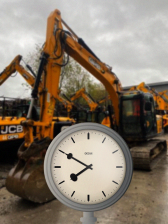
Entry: h=7 m=50
